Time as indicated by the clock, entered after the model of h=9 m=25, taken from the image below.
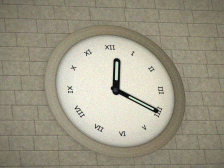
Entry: h=12 m=20
